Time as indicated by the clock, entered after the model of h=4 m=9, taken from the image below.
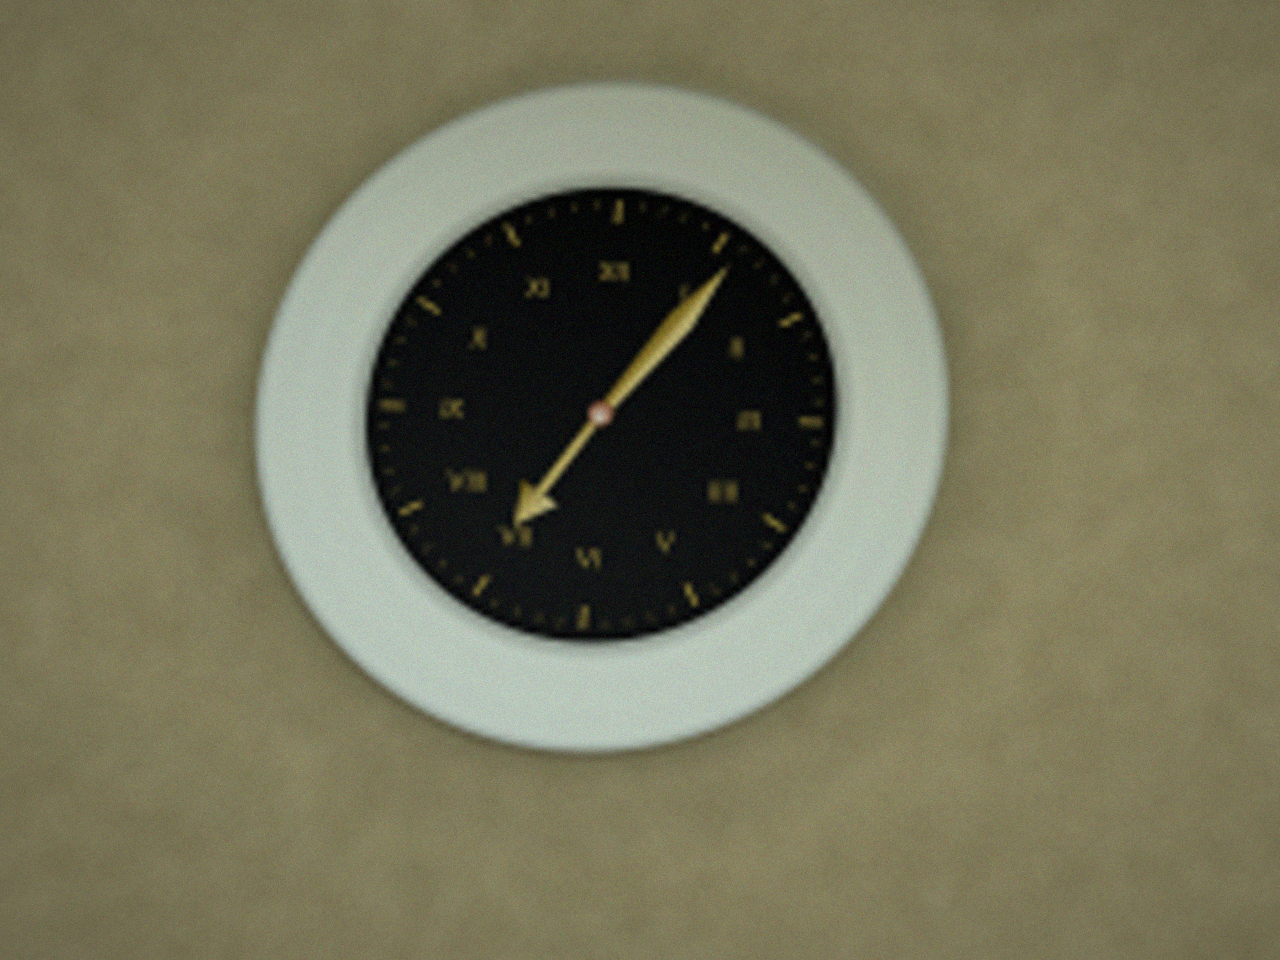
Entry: h=7 m=6
